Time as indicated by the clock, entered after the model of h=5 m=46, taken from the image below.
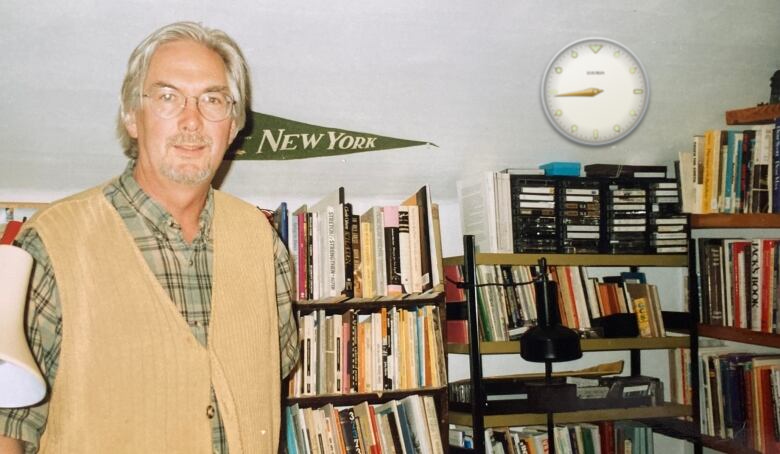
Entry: h=8 m=44
